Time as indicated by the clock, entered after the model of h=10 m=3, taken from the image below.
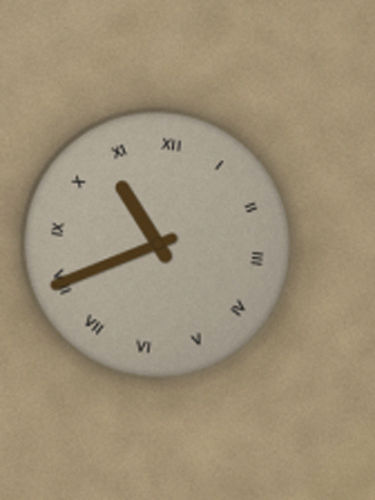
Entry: h=10 m=40
